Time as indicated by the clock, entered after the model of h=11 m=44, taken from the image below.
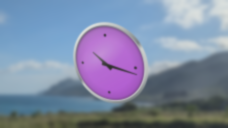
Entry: h=10 m=17
